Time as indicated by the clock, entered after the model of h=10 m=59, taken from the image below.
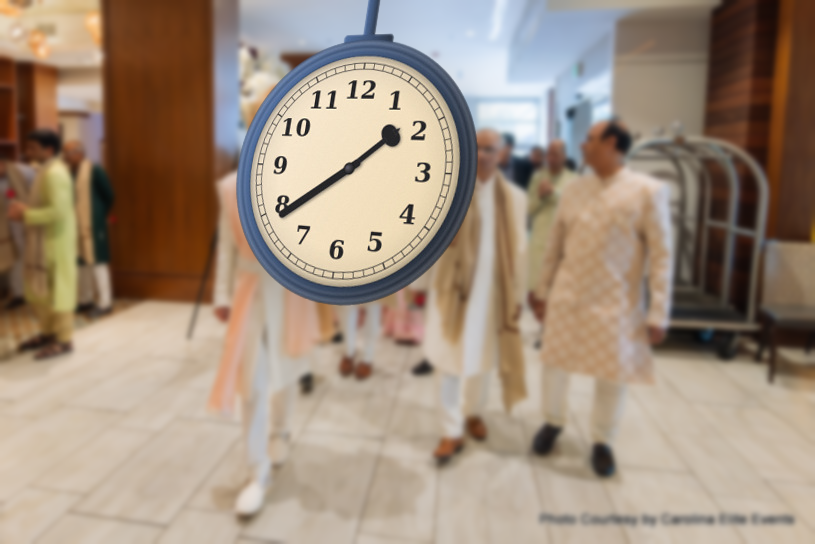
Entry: h=1 m=39
